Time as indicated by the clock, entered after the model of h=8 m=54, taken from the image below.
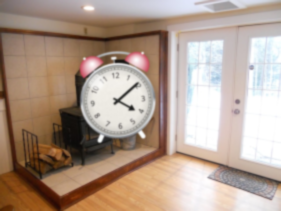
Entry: h=4 m=9
